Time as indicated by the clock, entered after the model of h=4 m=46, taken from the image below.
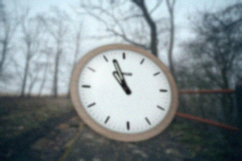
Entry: h=10 m=57
